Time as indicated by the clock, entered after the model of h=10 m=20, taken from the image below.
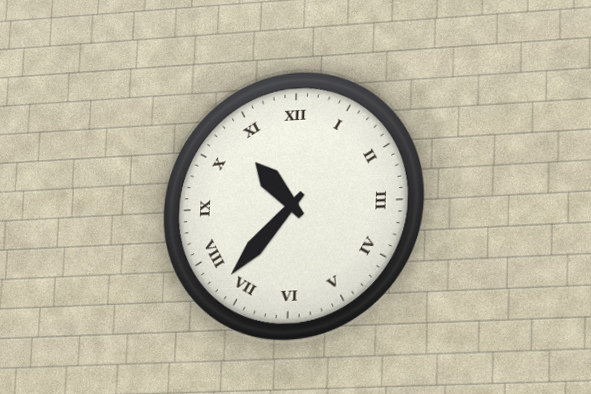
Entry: h=10 m=37
